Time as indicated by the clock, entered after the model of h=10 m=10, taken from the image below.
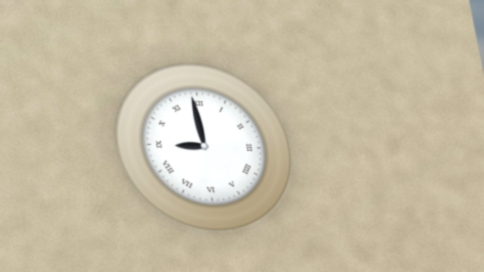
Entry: h=8 m=59
